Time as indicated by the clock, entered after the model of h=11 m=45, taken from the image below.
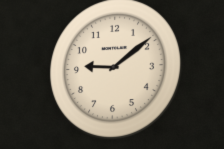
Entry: h=9 m=9
